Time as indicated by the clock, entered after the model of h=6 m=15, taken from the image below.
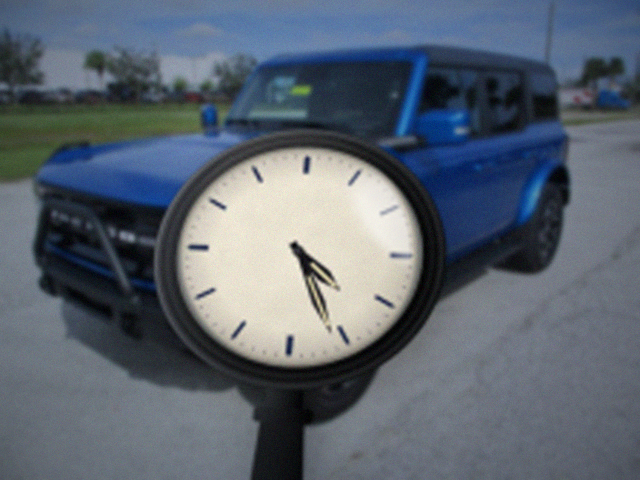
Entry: h=4 m=26
